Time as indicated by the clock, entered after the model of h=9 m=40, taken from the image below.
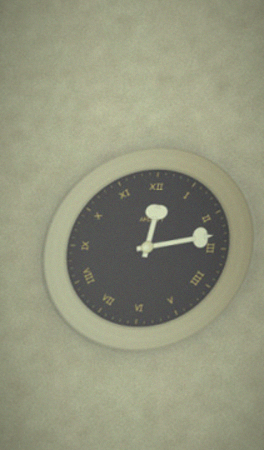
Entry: h=12 m=13
